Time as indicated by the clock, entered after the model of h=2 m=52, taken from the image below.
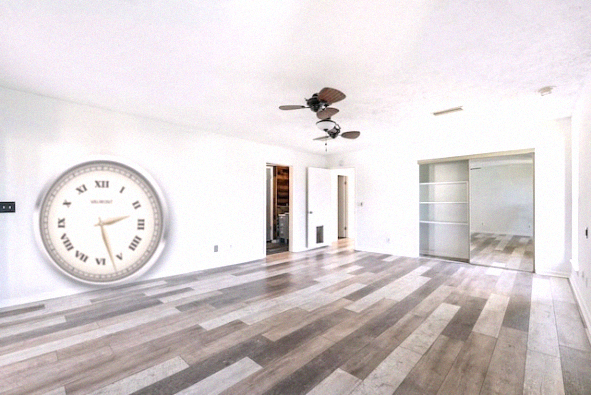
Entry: h=2 m=27
